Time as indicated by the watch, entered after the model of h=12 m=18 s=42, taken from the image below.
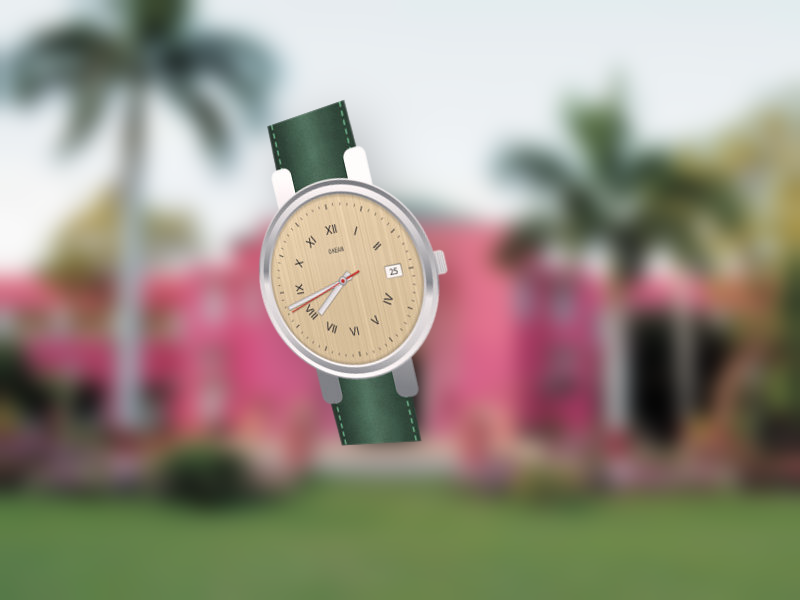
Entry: h=7 m=42 s=42
